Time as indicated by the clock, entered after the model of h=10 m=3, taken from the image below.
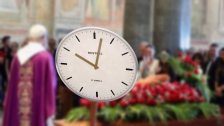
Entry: h=10 m=2
